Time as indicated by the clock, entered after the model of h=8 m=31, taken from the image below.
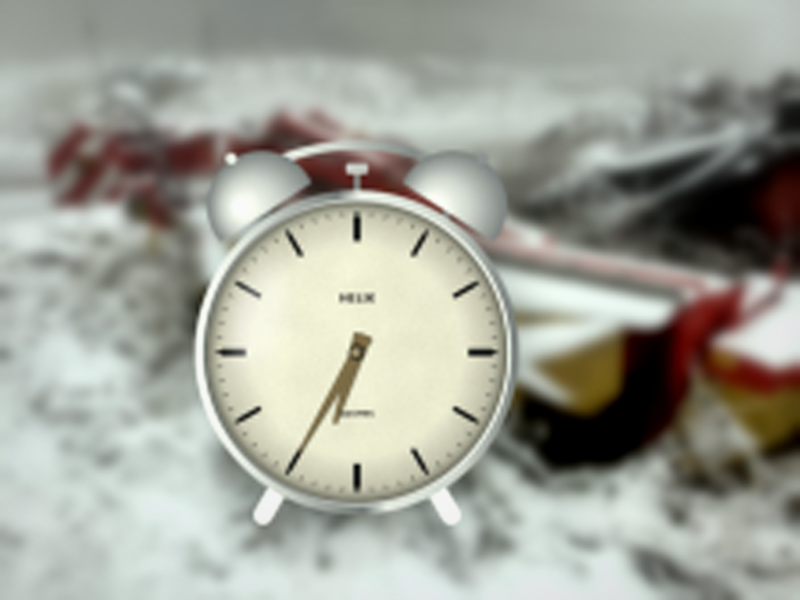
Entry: h=6 m=35
